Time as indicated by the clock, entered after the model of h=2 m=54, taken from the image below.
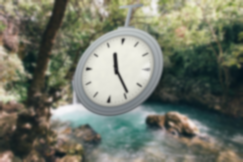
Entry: h=11 m=24
